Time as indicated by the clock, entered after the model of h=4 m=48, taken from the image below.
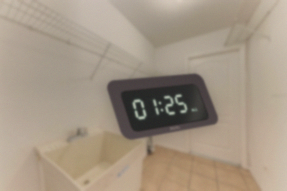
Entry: h=1 m=25
